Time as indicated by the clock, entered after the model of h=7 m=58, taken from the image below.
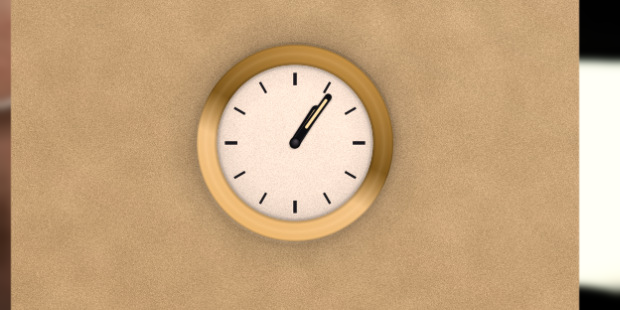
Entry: h=1 m=6
